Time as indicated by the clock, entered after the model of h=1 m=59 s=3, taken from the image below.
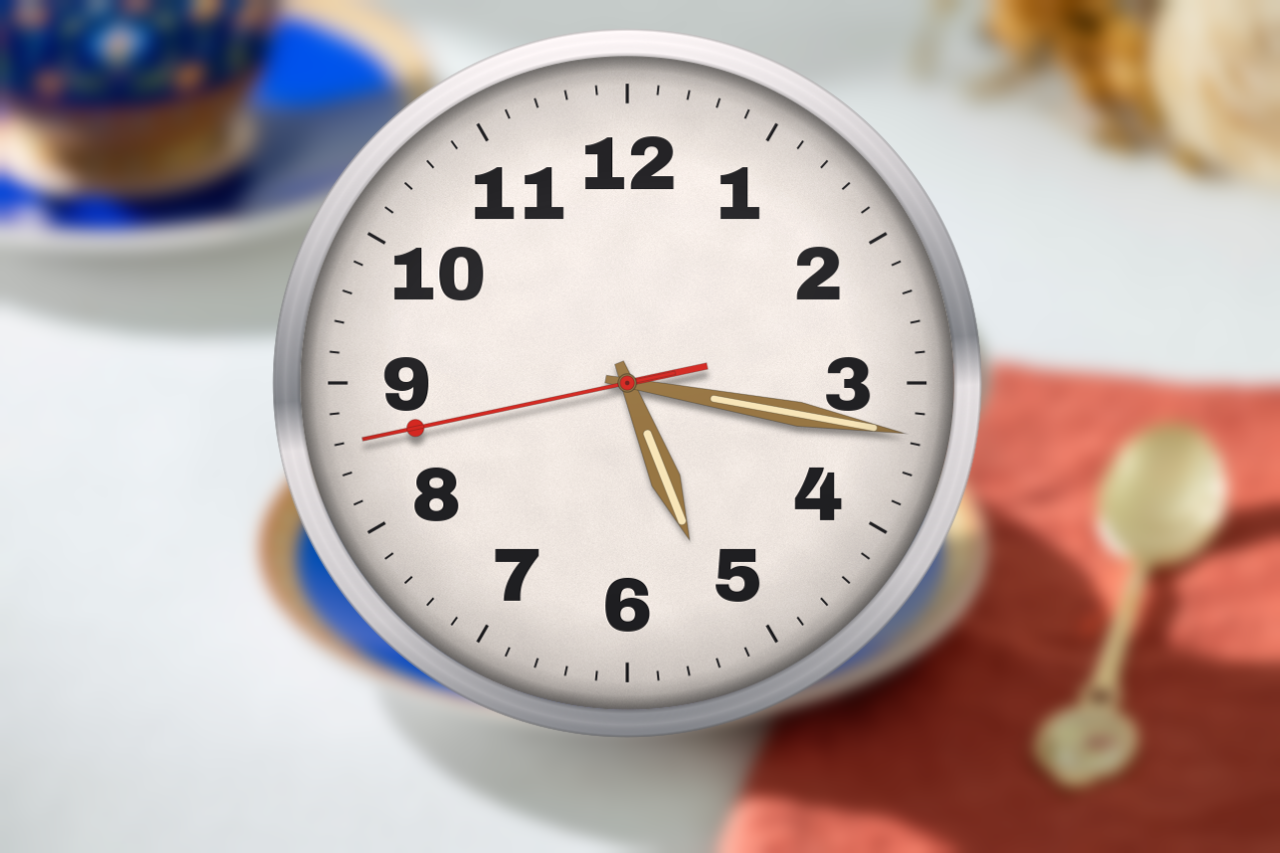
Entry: h=5 m=16 s=43
